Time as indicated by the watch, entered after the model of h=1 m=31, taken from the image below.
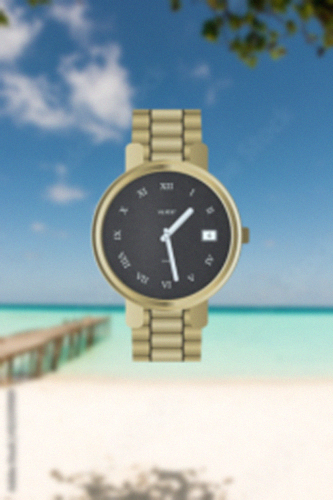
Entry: h=1 m=28
